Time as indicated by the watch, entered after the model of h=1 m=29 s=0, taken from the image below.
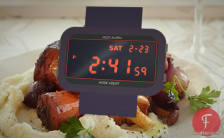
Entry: h=2 m=41 s=59
